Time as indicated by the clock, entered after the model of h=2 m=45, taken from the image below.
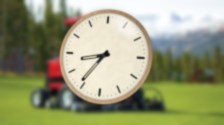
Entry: h=8 m=36
